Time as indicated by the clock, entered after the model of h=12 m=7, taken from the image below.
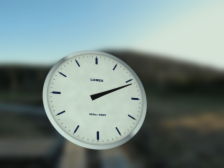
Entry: h=2 m=11
